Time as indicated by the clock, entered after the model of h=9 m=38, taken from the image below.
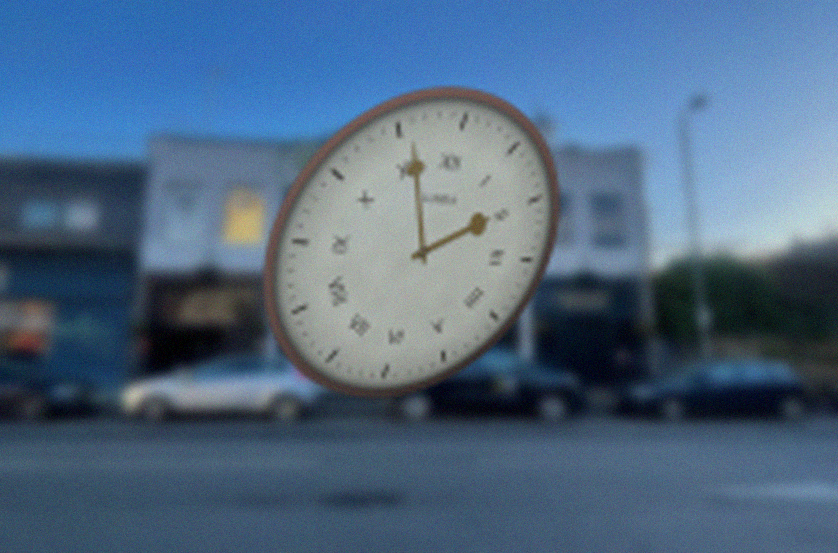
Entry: h=1 m=56
